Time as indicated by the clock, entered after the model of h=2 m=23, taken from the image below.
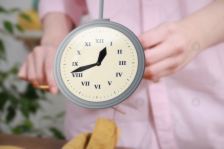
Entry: h=12 m=42
